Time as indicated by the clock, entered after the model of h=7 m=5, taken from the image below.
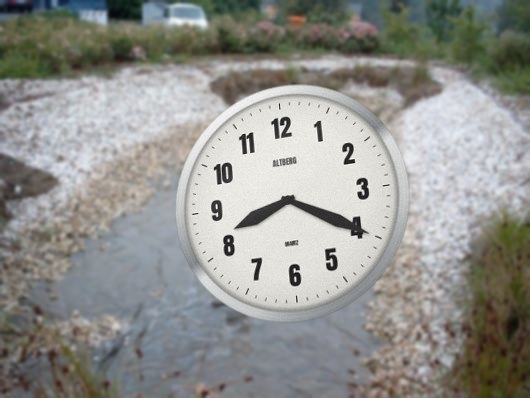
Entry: h=8 m=20
